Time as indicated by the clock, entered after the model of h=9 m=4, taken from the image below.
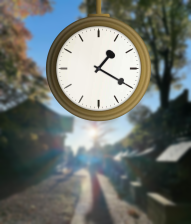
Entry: h=1 m=20
